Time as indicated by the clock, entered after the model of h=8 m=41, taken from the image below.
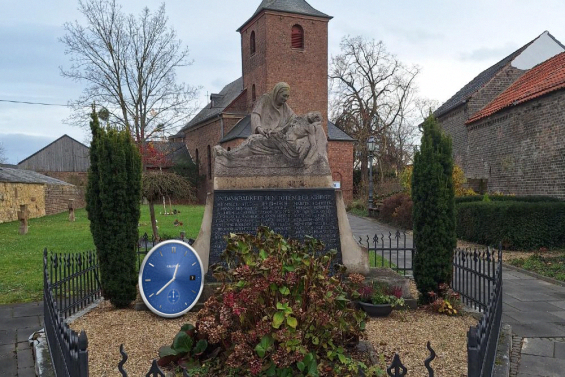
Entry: h=12 m=39
